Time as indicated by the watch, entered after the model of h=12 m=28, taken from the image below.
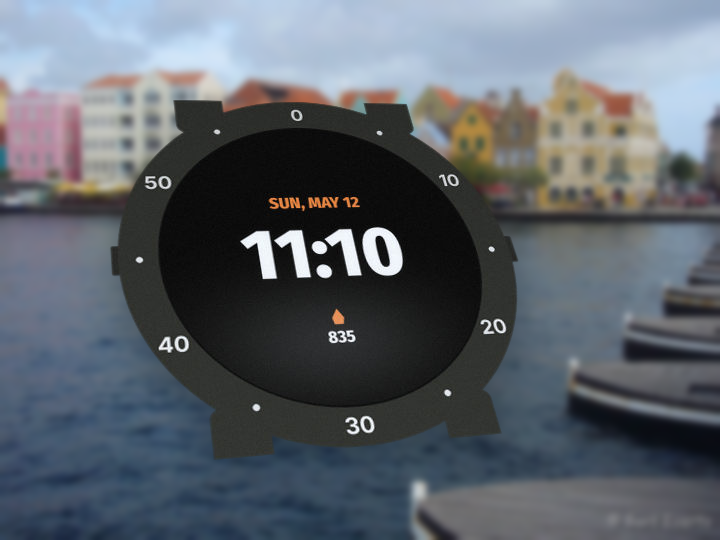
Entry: h=11 m=10
